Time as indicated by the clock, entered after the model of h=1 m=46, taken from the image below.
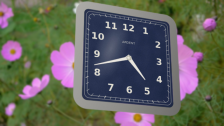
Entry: h=4 m=42
